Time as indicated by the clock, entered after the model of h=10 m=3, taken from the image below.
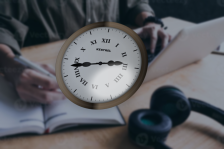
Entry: h=2 m=43
